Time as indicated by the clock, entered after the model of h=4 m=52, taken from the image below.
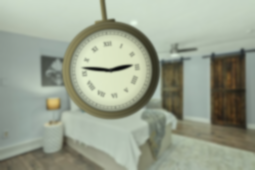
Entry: h=2 m=47
